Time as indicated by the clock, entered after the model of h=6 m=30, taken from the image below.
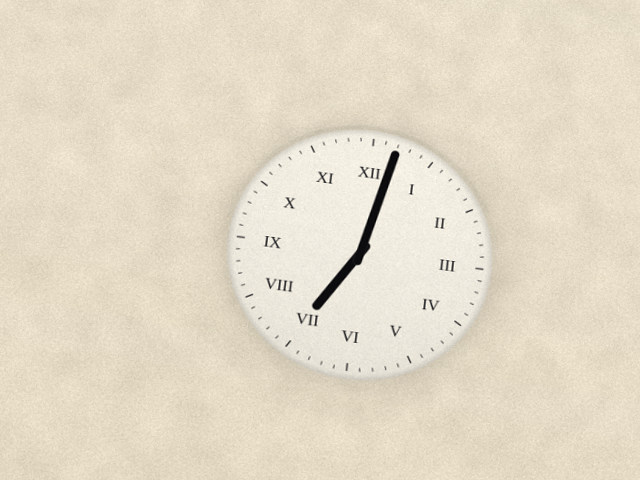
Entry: h=7 m=2
